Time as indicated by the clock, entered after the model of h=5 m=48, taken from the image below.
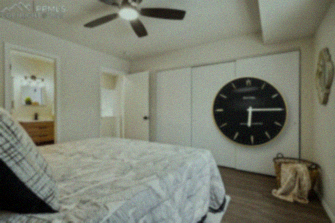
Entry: h=6 m=15
